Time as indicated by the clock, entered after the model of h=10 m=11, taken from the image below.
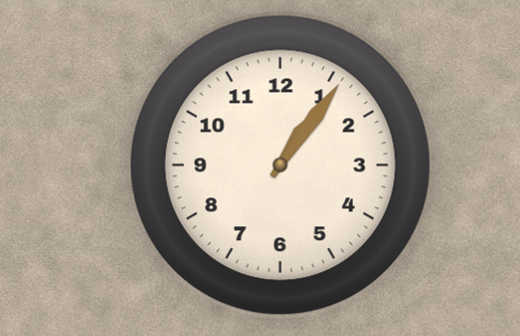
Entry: h=1 m=6
